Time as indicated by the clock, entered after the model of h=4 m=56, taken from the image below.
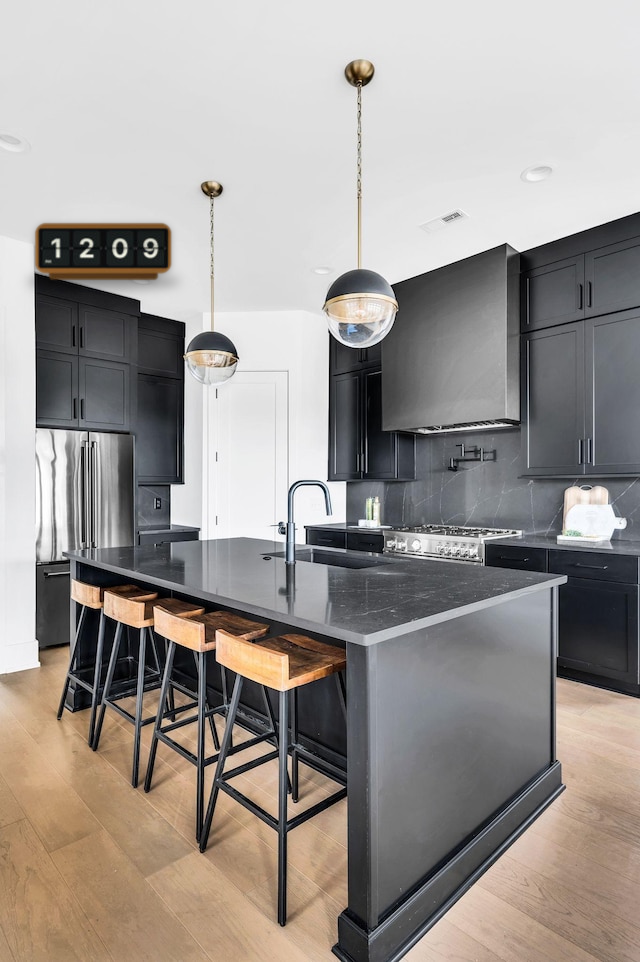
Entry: h=12 m=9
